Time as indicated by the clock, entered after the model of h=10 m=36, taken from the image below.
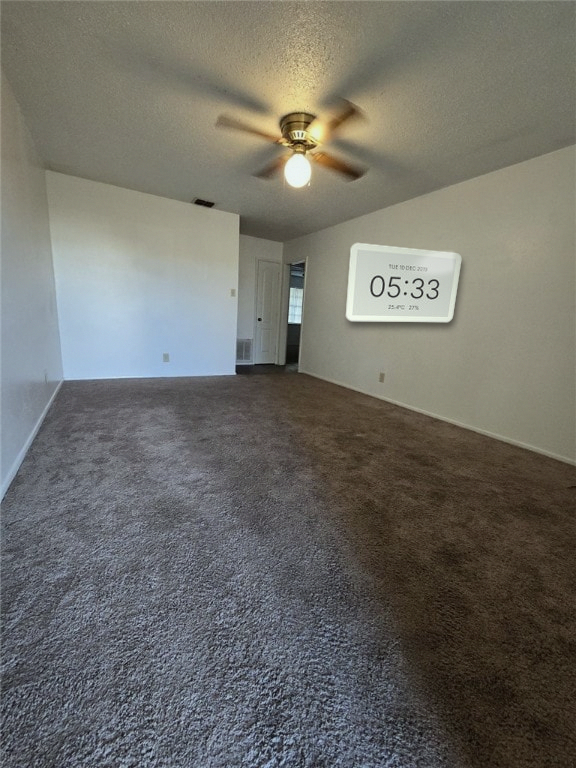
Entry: h=5 m=33
